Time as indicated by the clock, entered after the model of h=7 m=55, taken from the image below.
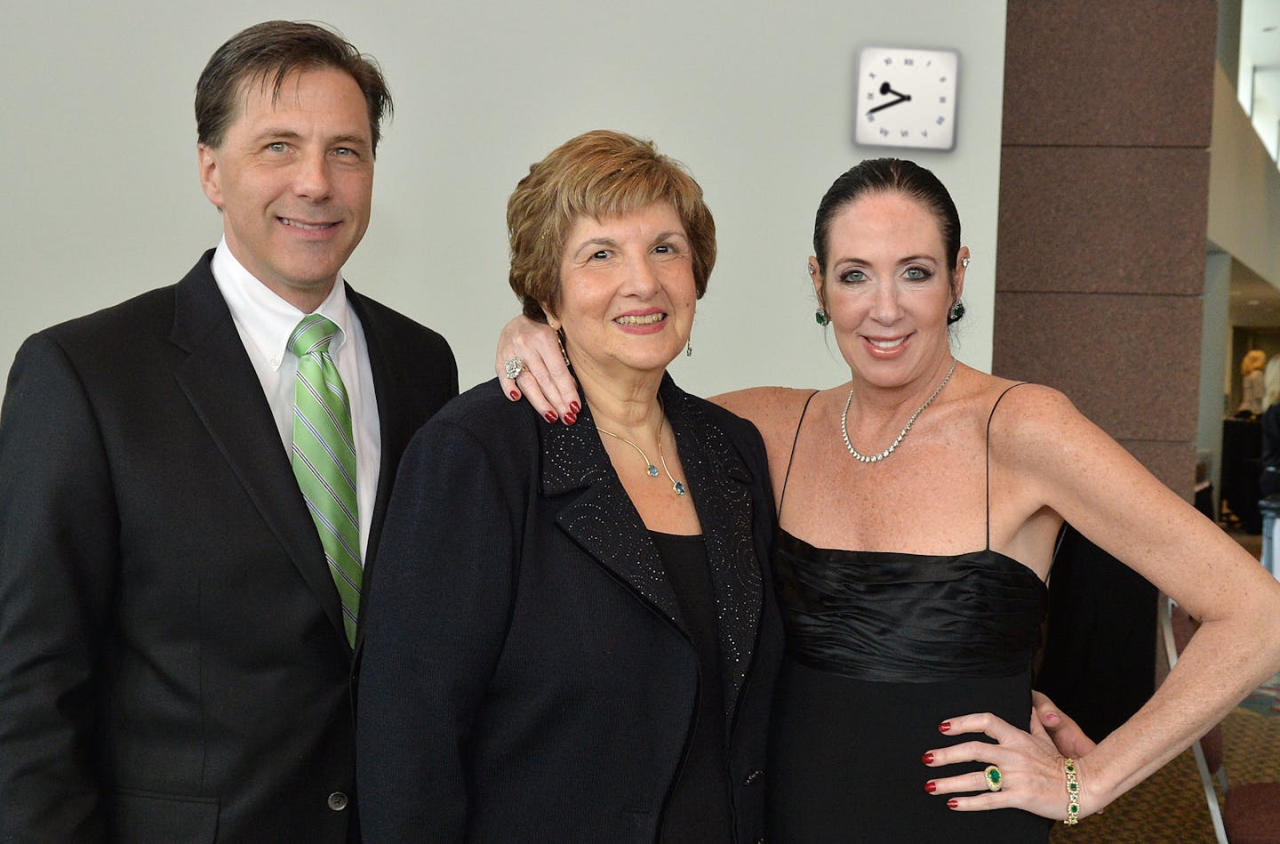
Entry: h=9 m=41
